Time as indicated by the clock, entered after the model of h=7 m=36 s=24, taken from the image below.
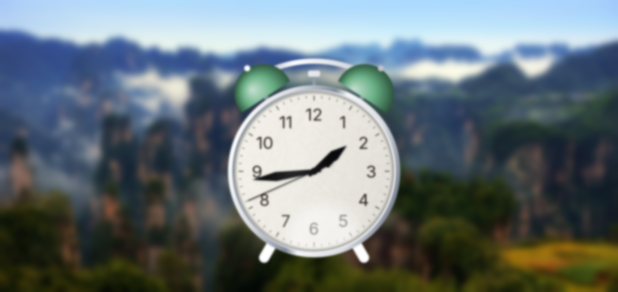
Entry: h=1 m=43 s=41
